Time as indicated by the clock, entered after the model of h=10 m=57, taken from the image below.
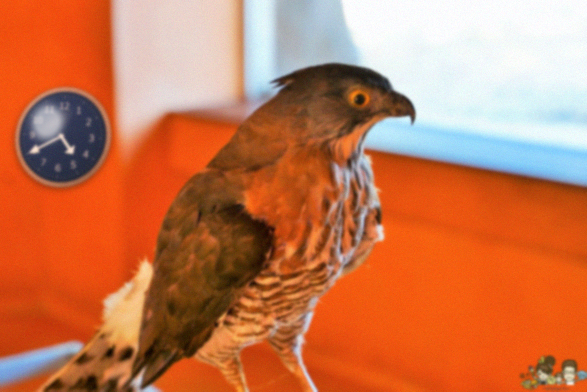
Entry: h=4 m=40
